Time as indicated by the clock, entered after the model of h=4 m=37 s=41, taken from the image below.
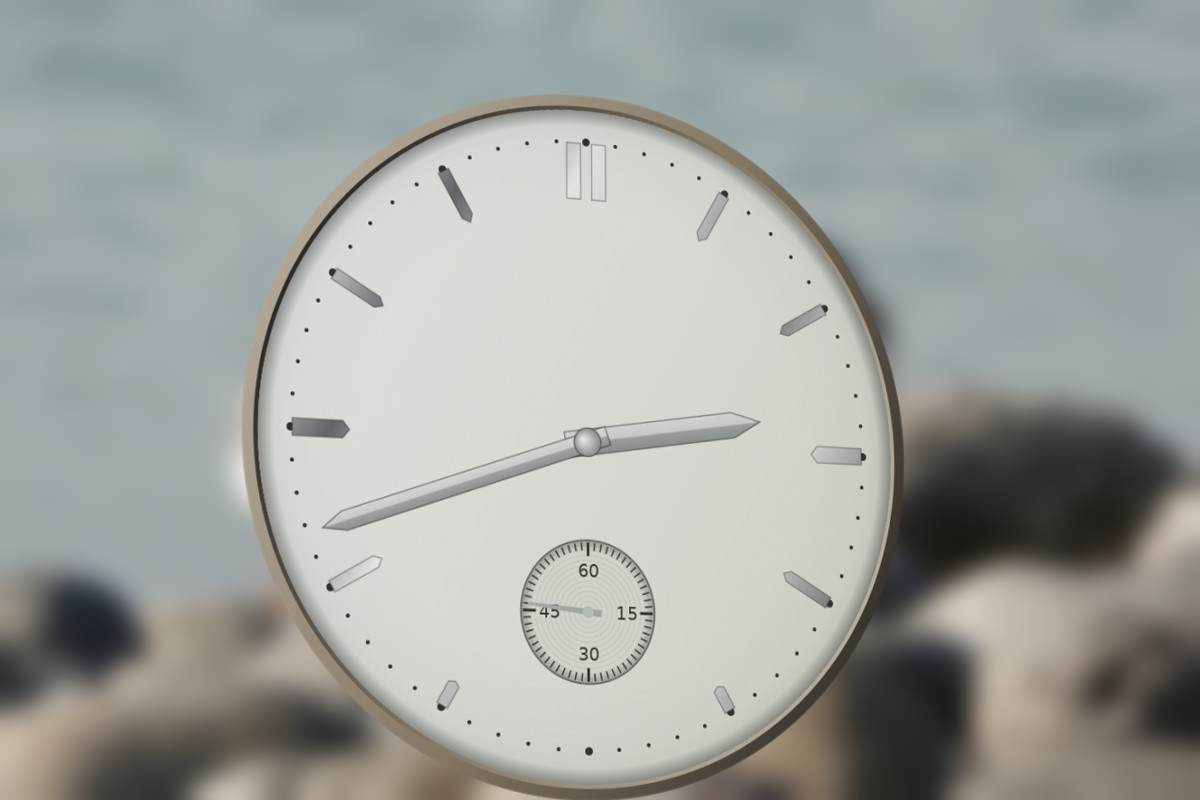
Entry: h=2 m=41 s=46
